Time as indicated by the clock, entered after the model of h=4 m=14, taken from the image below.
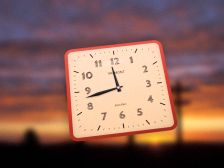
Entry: h=11 m=43
